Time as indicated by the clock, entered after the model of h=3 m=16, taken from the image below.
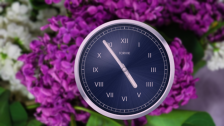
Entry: h=4 m=54
